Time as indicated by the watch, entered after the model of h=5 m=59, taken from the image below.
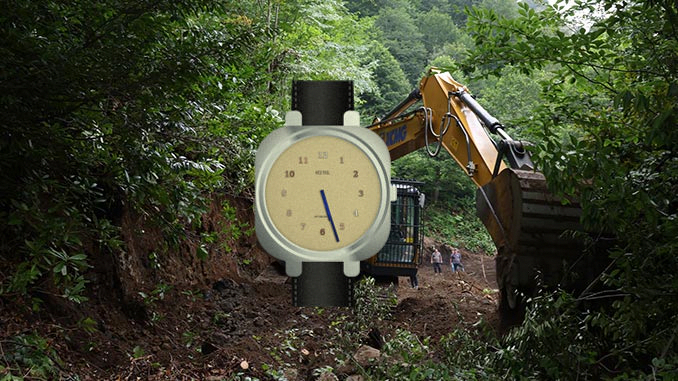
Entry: h=5 m=27
